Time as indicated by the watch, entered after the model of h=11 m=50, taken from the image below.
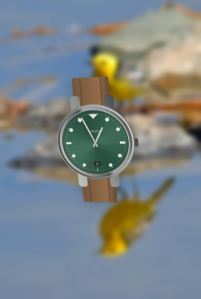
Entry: h=12 m=56
